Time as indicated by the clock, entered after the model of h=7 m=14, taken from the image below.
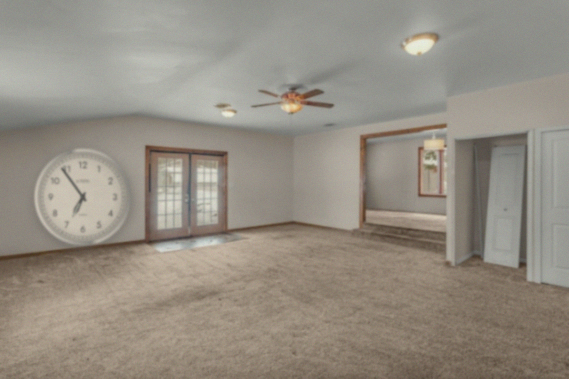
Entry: h=6 m=54
